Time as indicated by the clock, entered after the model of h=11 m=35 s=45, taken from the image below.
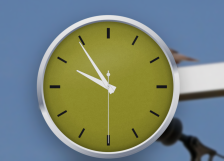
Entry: h=9 m=54 s=30
